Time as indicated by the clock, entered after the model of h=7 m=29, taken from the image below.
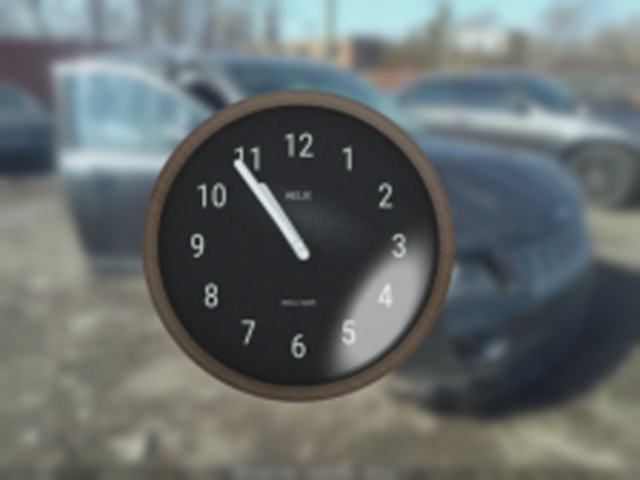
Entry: h=10 m=54
